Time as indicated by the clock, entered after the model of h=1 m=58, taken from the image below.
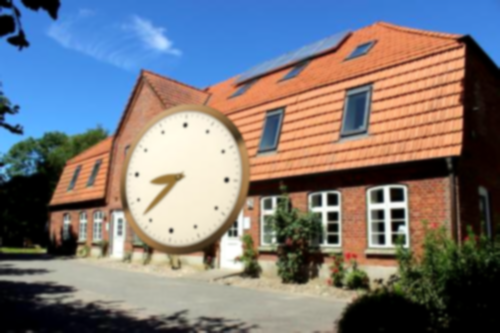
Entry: h=8 m=37
